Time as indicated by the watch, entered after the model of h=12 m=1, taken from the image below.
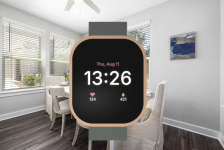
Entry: h=13 m=26
